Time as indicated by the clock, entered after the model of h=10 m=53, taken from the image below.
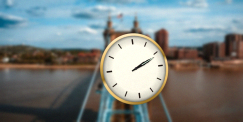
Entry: h=2 m=11
